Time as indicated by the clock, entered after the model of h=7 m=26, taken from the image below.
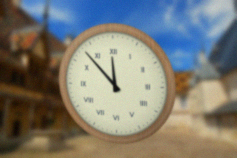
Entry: h=11 m=53
